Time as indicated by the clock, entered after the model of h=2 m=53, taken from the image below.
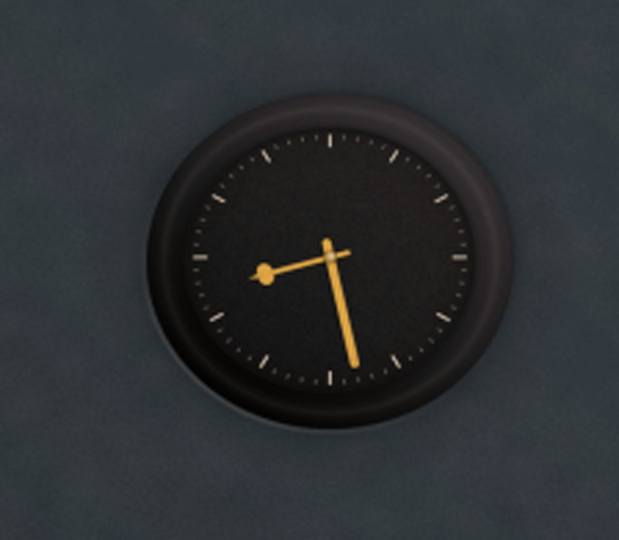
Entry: h=8 m=28
